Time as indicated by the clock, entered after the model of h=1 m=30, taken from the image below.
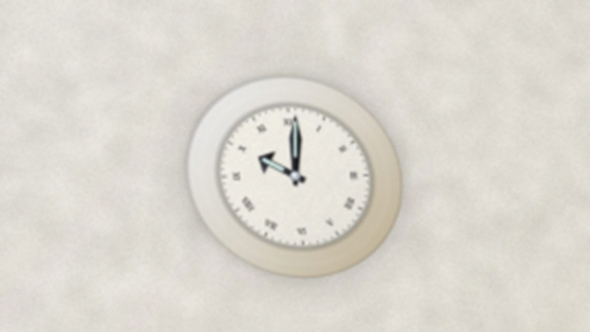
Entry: h=10 m=1
